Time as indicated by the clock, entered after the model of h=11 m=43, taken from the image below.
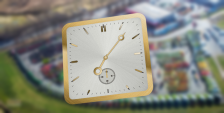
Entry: h=7 m=7
